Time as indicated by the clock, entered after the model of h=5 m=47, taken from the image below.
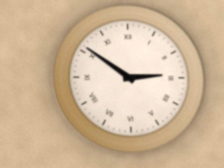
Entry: h=2 m=51
